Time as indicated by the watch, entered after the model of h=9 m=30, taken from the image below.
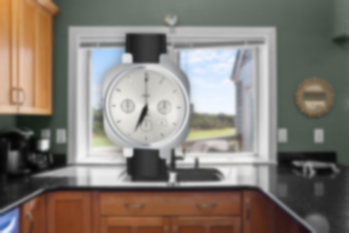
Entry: h=6 m=34
